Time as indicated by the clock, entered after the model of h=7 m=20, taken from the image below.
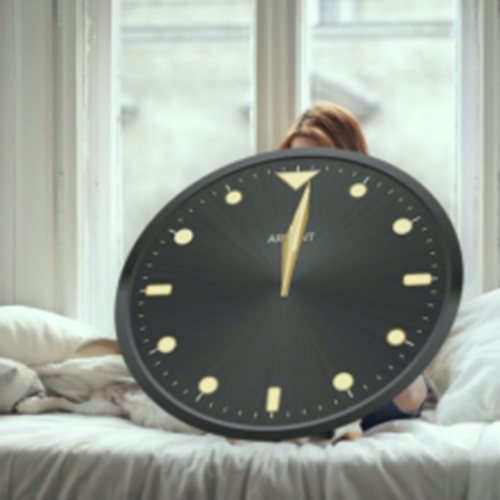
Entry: h=12 m=1
